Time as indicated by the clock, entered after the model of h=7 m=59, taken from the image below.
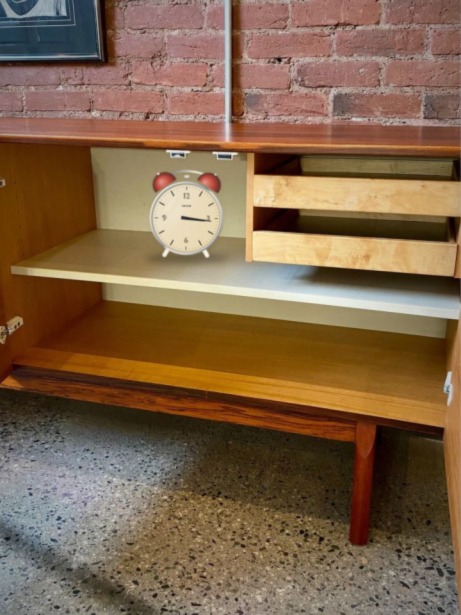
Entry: h=3 m=16
